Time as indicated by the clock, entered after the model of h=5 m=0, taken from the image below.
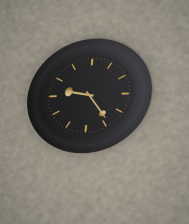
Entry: h=9 m=24
